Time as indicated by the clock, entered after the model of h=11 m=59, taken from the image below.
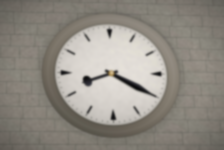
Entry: h=8 m=20
